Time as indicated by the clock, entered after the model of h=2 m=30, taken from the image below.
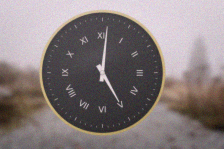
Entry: h=5 m=1
